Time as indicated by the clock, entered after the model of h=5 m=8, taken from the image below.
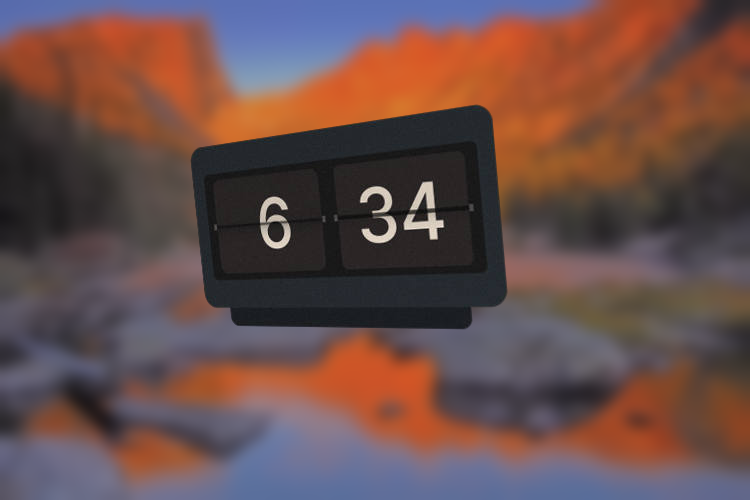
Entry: h=6 m=34
